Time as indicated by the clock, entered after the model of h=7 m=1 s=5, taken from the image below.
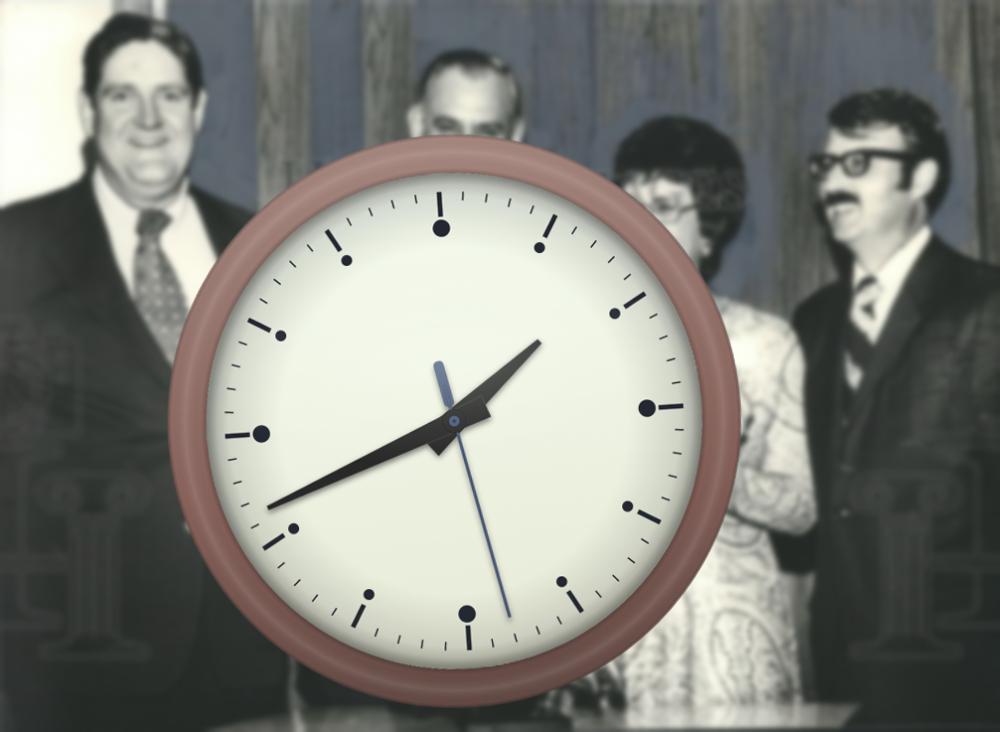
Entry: h=1 m=41 s=28
